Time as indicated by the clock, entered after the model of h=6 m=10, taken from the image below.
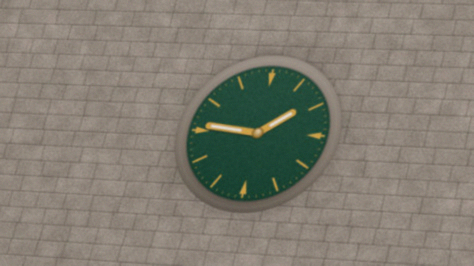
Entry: h=1 m=46
